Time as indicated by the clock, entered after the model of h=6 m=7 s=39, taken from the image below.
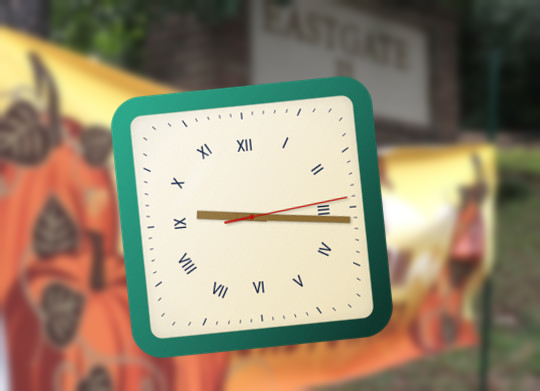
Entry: h=9 m=16 s=14
